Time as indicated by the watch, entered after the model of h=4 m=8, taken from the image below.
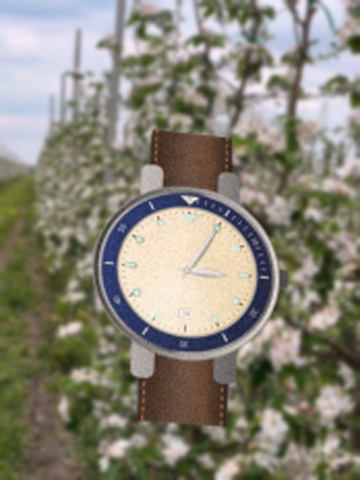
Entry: h=3 m=5
